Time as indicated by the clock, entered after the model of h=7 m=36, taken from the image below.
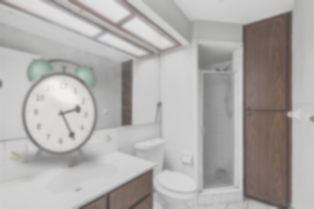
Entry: h=2 m=25
